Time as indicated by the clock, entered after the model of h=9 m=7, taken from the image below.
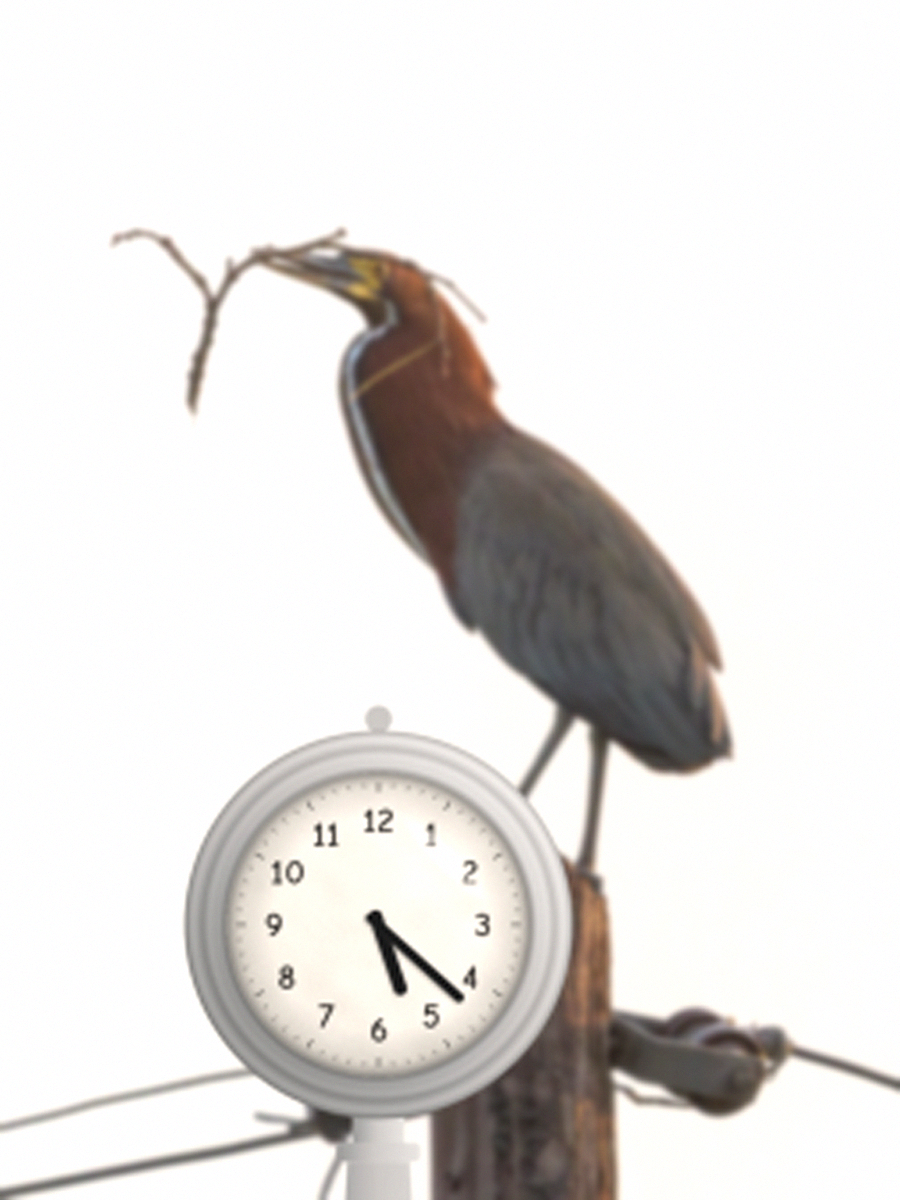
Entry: h=5 m=22
